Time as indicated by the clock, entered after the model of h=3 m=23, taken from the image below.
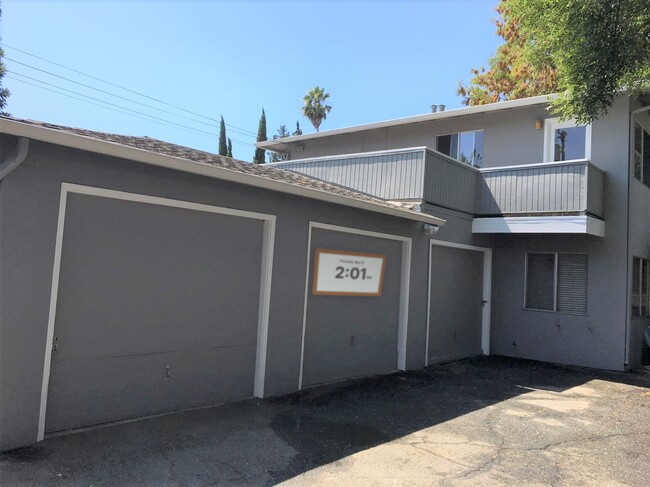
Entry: h=2 m=1
